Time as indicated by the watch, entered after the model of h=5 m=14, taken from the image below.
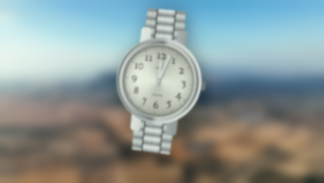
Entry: h=12 m=3
